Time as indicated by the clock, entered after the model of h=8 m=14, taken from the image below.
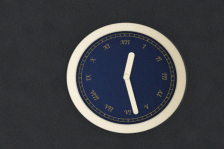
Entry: h=12 m=28
